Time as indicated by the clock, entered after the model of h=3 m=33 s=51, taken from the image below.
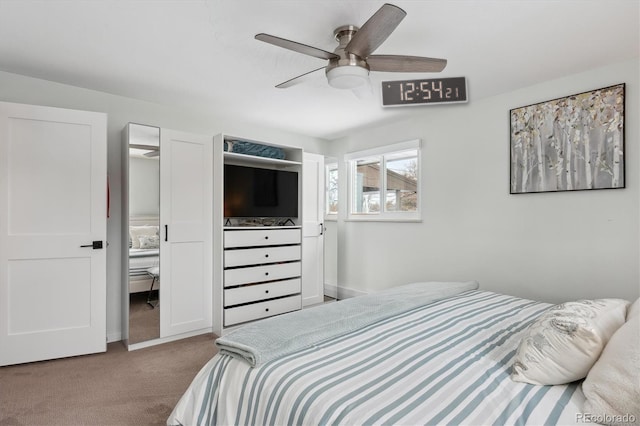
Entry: h=12 m=54 s=21
